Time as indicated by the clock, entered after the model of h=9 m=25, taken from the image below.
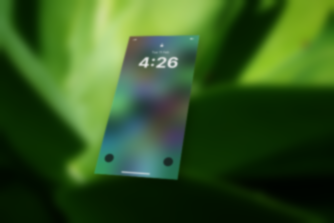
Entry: h=4 m=26
